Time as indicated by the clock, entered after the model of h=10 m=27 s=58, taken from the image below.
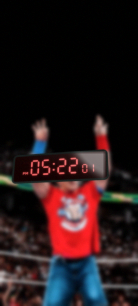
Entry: h=5 m=22 s=1
